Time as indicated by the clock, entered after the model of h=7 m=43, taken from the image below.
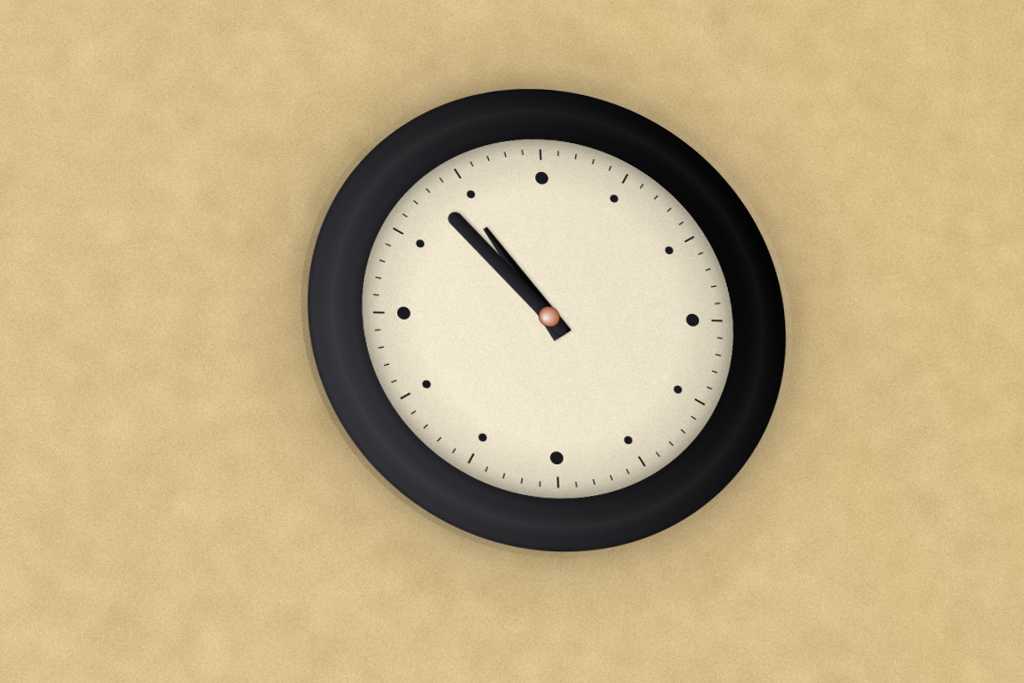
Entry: h=10 m=53
